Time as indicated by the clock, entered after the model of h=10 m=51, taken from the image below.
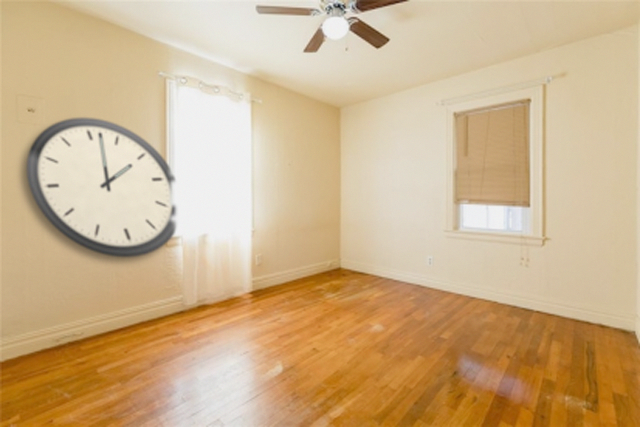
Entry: h=2 m=2
